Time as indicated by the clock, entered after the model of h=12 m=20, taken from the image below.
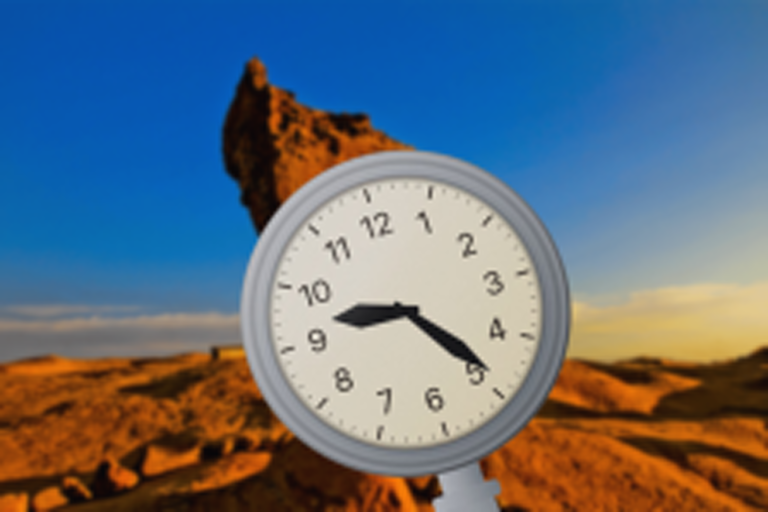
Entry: h=9 m=24
